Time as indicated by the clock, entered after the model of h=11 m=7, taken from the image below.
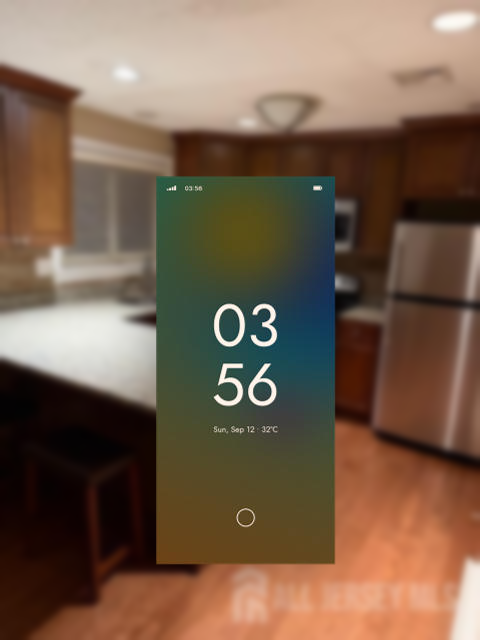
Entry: h=3 m=56
